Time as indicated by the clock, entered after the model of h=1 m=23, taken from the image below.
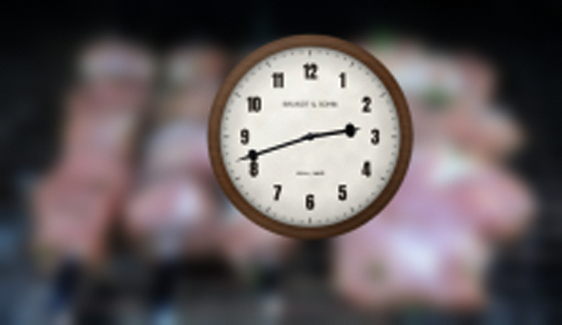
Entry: h=2 m=42
